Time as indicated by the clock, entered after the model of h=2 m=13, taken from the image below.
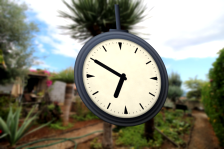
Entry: h=6 m=50
